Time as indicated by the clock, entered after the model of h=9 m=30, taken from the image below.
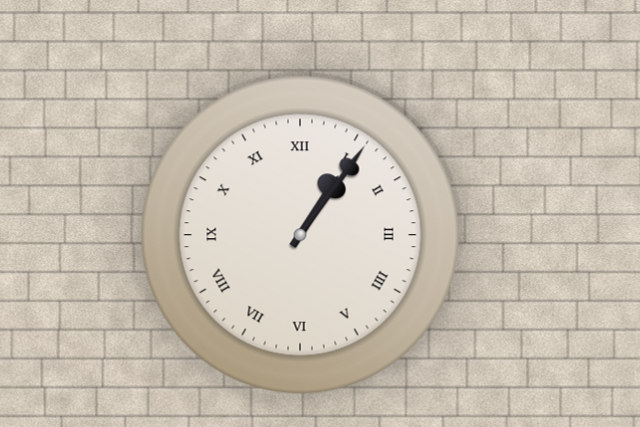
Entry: h=1 m=6
